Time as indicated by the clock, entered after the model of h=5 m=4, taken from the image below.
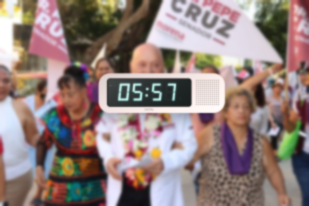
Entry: h=5 m=57
